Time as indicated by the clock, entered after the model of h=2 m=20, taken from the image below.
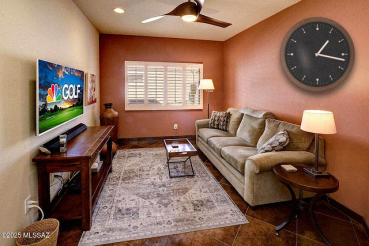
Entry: h=1 m=17
